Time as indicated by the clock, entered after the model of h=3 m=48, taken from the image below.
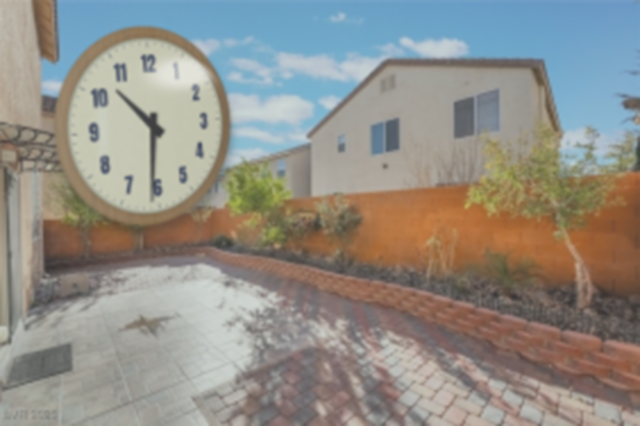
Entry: h=10 m=31
